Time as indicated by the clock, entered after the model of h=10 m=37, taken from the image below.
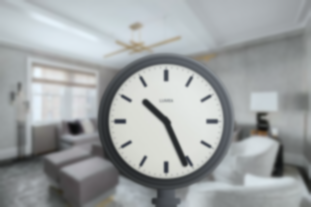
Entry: h=10 m=26
